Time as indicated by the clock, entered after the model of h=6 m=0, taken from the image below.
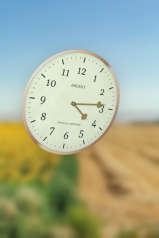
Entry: h=4 m=14
